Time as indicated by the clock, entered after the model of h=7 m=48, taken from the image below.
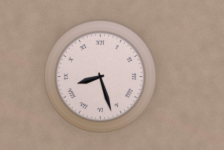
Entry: h=8 m=27
